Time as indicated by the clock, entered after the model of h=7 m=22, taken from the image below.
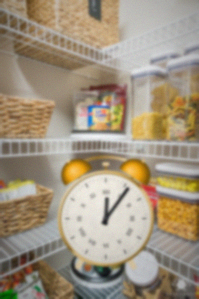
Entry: h=12 m=6
